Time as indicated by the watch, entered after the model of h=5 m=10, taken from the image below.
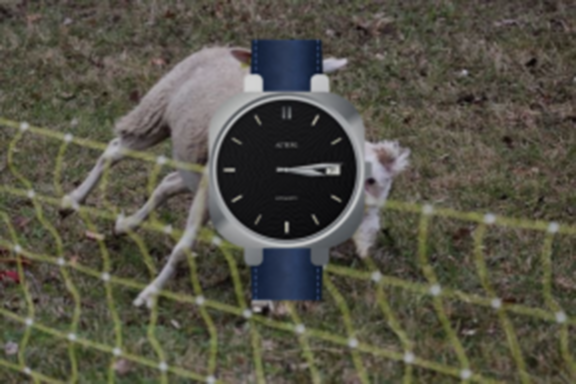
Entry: h=3 m=14
